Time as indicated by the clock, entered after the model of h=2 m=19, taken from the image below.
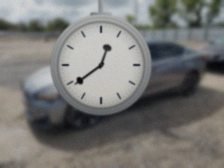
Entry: h=12 m=39
